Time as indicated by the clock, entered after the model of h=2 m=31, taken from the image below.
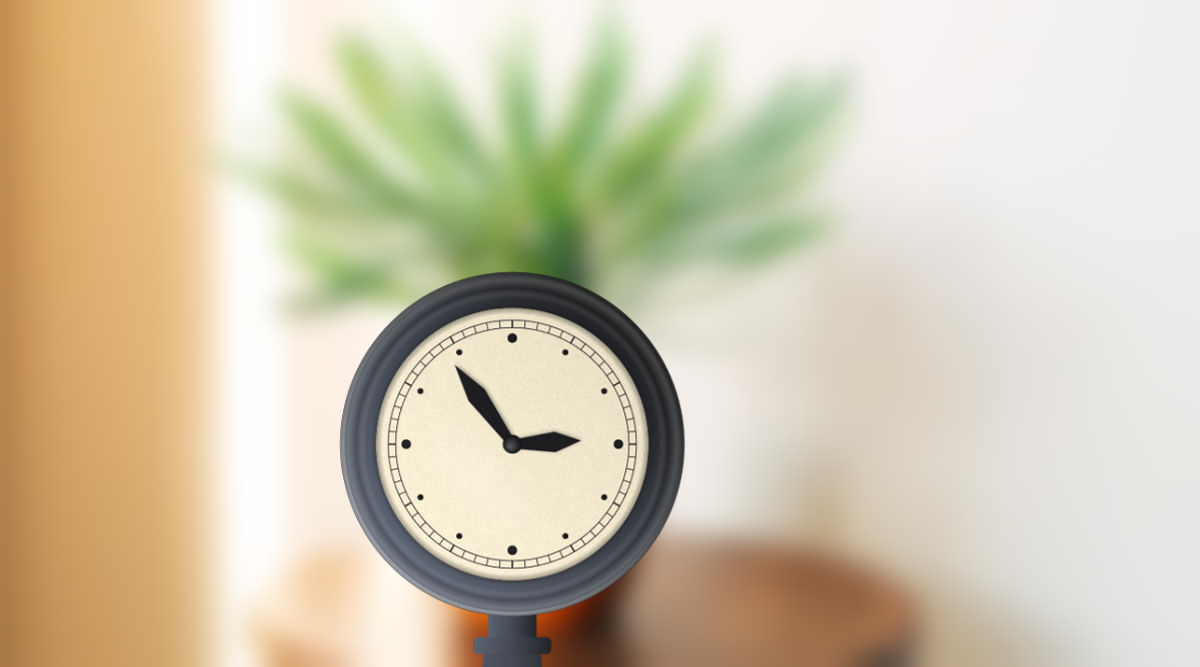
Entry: h=2 m=54
